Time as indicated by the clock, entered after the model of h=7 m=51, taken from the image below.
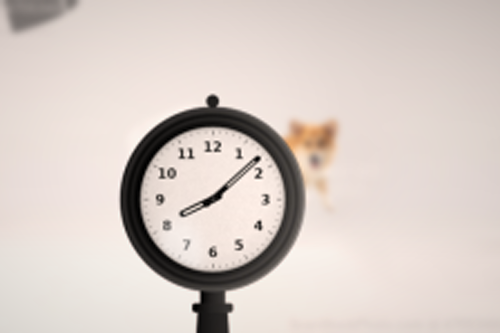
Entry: h=8 m=8
